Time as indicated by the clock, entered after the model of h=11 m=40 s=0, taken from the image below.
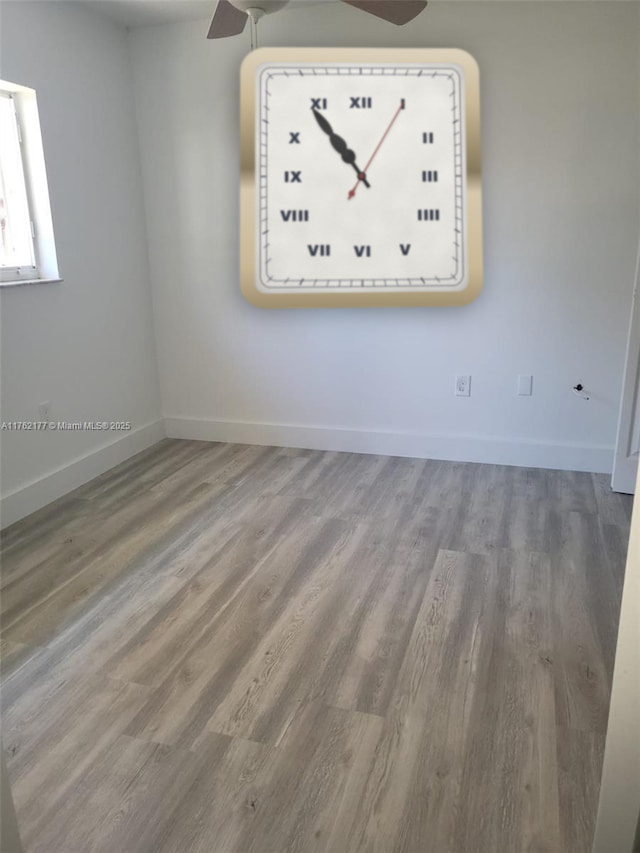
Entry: h=10 m=54 s=5
